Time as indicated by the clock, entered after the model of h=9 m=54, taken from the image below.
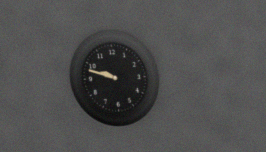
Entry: h=9 m=48
